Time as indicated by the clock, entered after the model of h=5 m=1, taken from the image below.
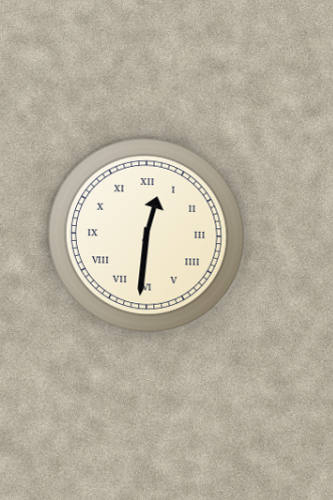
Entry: h=12 m=31
